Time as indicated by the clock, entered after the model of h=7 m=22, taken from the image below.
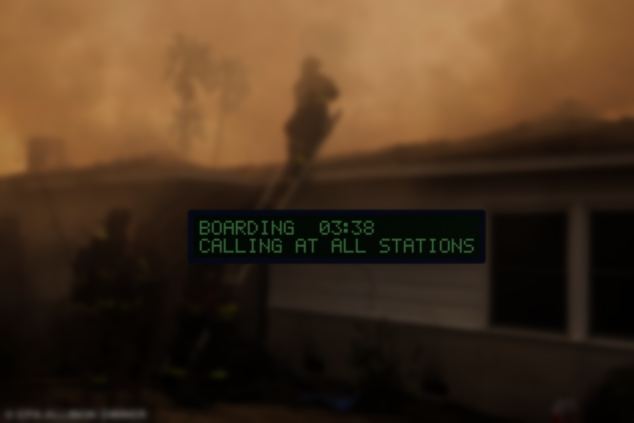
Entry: h=3 m=38
